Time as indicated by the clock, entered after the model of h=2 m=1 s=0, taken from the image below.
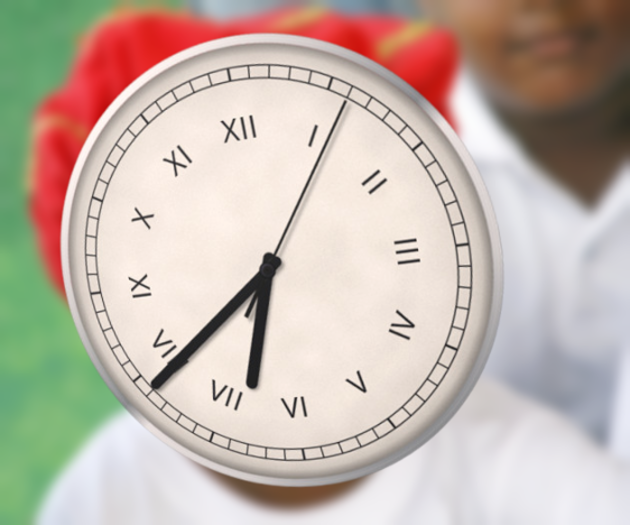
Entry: h=6 m=39 s=6
